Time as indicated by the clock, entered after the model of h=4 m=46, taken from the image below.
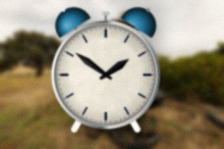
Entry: h=1 m=51
